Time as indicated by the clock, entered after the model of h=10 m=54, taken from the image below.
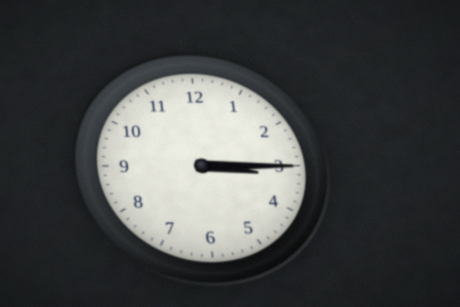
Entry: h=3 m=15
